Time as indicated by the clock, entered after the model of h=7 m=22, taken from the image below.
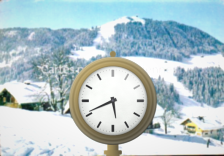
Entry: h=5 m=41
